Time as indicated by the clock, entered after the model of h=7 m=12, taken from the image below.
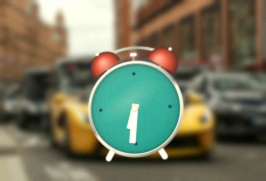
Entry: h=6 m=31
